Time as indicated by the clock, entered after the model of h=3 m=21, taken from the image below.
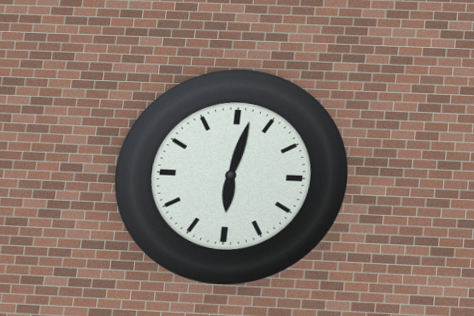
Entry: h=6 m=2
